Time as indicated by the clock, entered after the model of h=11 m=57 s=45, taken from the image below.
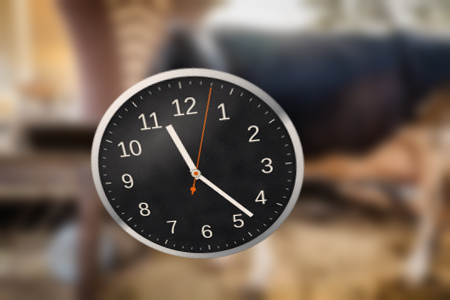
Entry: h=11 m=23 s=3
